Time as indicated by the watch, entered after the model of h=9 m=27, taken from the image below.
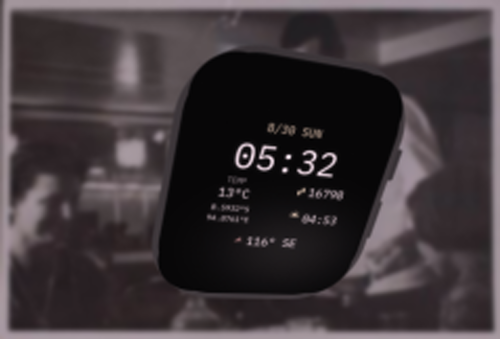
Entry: h=5 m=32
